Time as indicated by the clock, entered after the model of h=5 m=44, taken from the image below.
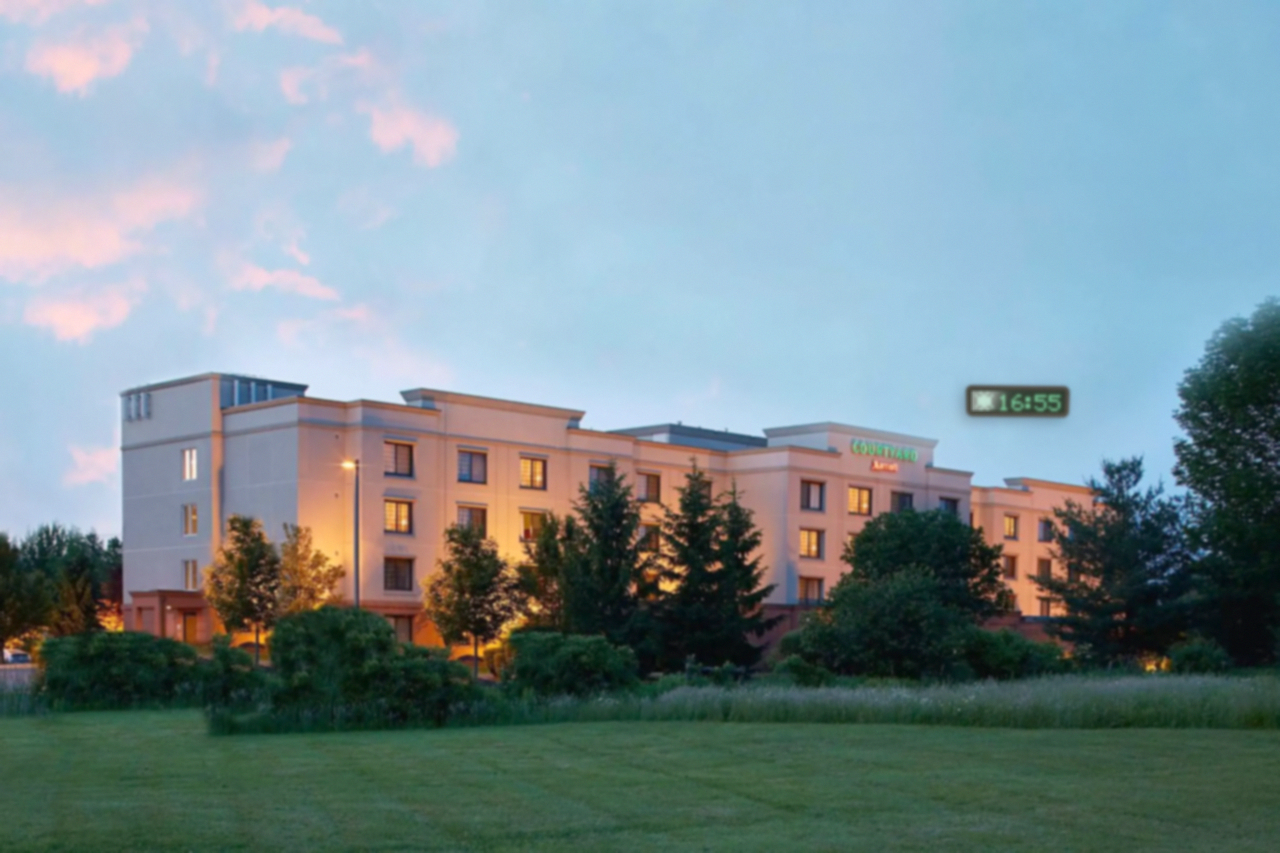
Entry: h=16 m=55
